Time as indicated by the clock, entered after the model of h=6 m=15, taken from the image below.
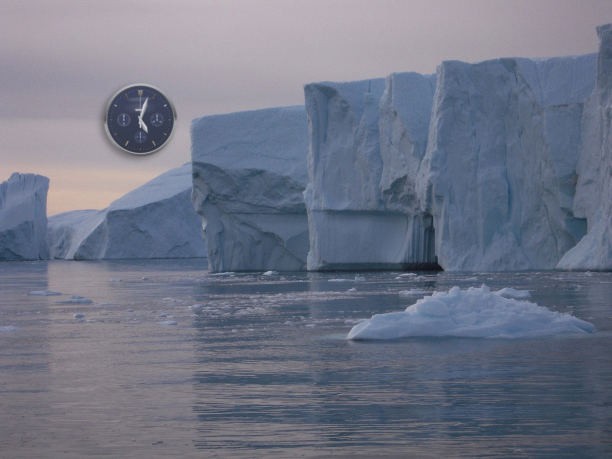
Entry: h=5 m=3
